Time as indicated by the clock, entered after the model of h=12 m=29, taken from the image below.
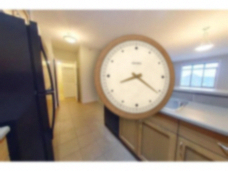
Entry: h=8 m=21
